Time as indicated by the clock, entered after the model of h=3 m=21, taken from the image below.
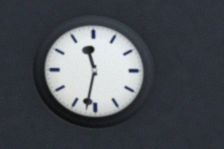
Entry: h=11 m=32
